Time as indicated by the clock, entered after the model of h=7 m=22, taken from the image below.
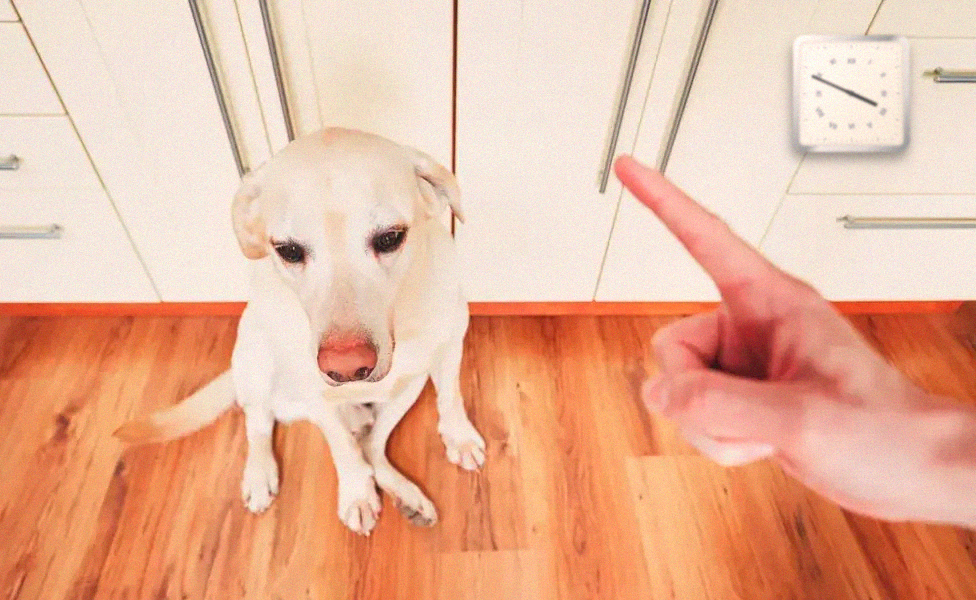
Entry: h=3 m=49
